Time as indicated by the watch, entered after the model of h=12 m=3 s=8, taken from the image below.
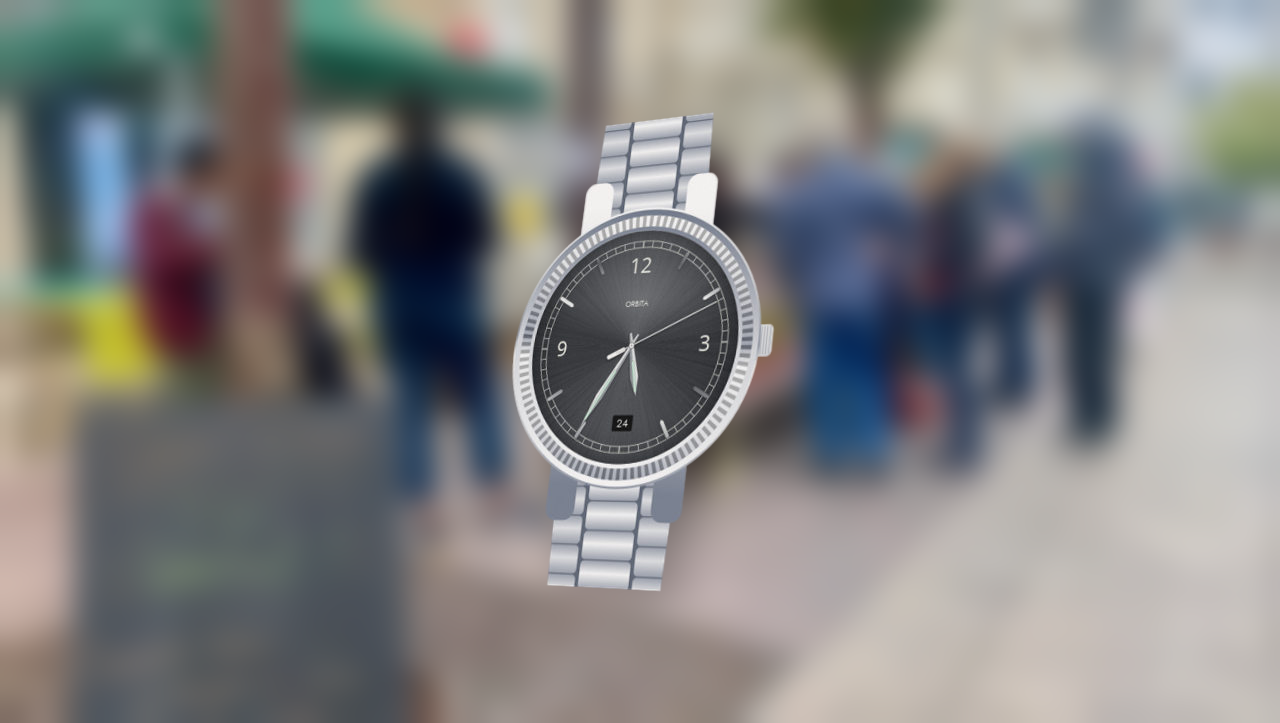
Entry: h=5 m=35 s=11
